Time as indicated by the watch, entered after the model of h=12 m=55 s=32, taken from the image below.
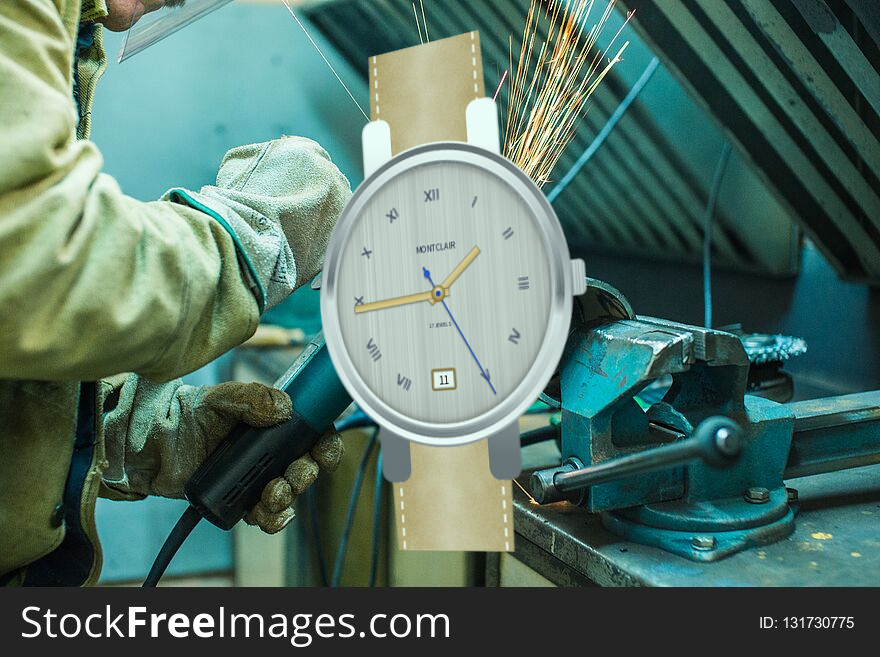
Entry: h=1 m=44 s=25
